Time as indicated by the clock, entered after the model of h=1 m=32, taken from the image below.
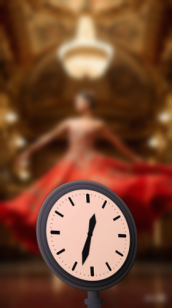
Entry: h=12 m=33
